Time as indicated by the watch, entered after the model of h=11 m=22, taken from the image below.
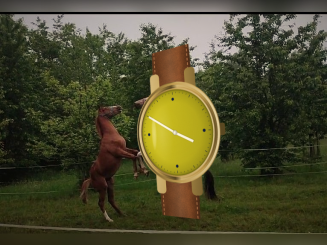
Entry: h=3 m=50
